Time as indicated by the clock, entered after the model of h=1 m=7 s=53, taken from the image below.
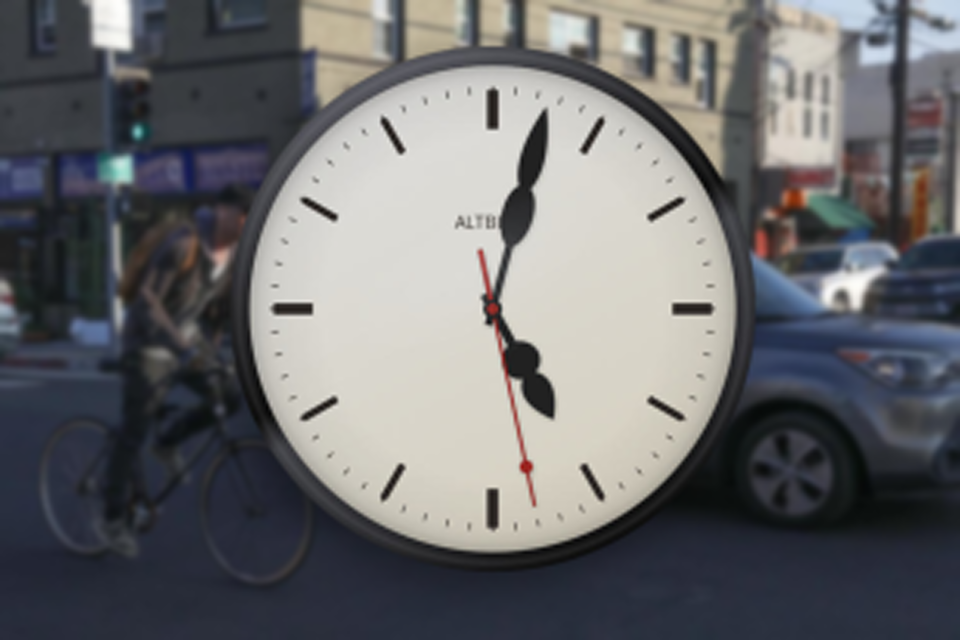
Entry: h=5 m=2 s=28
